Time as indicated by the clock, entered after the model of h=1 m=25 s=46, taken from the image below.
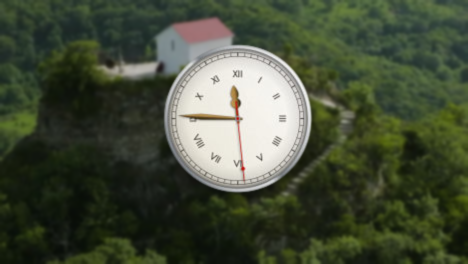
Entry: h=11 m=45 s=29
